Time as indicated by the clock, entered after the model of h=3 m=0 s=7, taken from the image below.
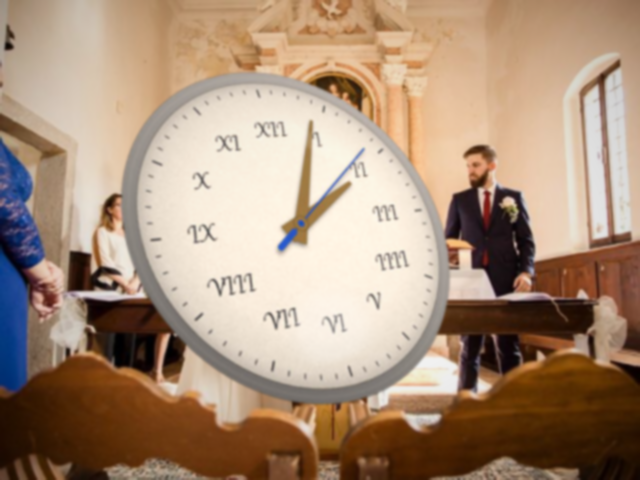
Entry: h=2 m=4 s=9
